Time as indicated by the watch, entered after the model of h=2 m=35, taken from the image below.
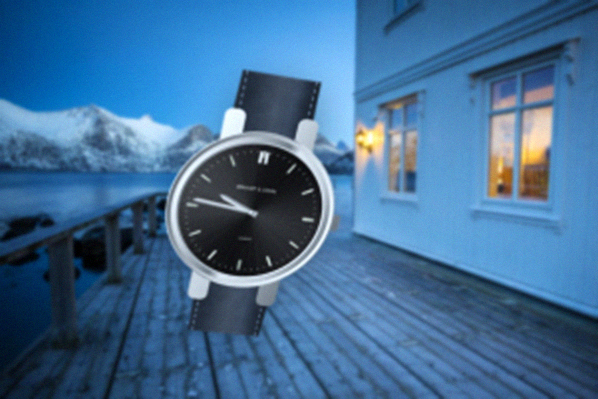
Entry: h=9 m=46
